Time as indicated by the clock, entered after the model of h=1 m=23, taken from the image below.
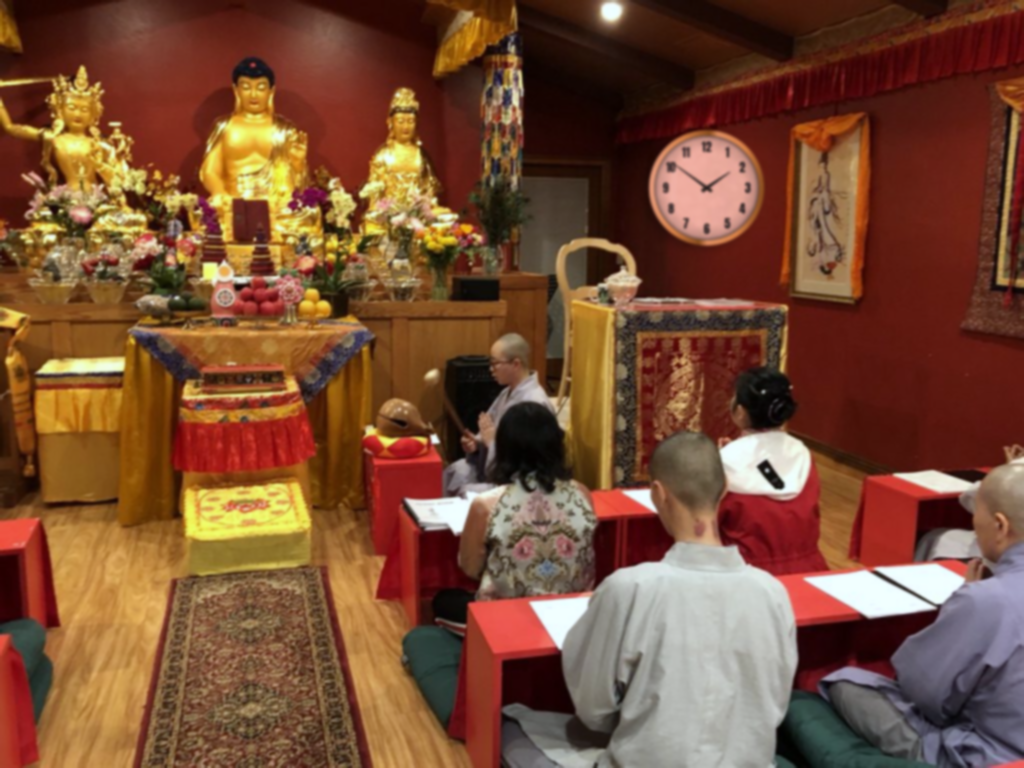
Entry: h=1 m=51
